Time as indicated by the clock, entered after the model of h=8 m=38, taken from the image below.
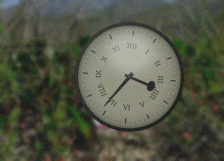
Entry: h=3 m=36
